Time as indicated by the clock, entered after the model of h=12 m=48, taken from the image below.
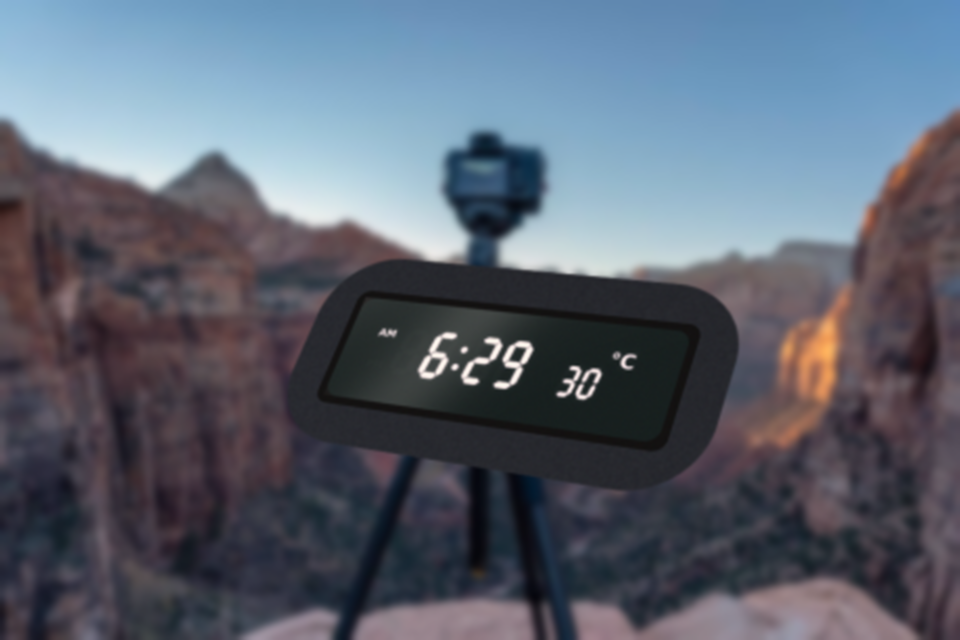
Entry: h=6 m=29
